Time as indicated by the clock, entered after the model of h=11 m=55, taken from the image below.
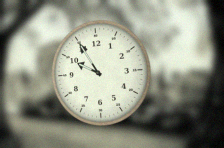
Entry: h=9 m=55
